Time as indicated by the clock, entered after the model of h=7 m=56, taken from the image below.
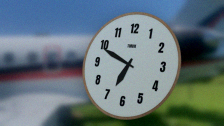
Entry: h=6 m=49
